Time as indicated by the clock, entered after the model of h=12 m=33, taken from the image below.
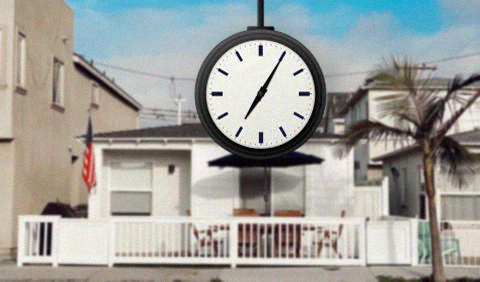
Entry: h=7 m=5
